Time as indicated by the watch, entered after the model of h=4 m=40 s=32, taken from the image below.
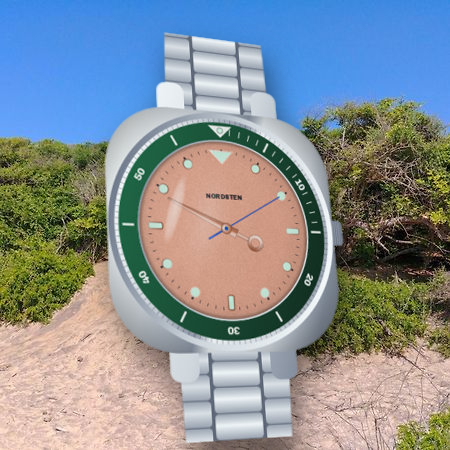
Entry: h=3 m=49 s=10
